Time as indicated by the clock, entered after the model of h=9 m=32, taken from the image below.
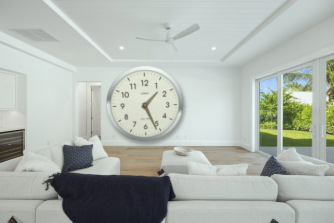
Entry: h=1 m=26
